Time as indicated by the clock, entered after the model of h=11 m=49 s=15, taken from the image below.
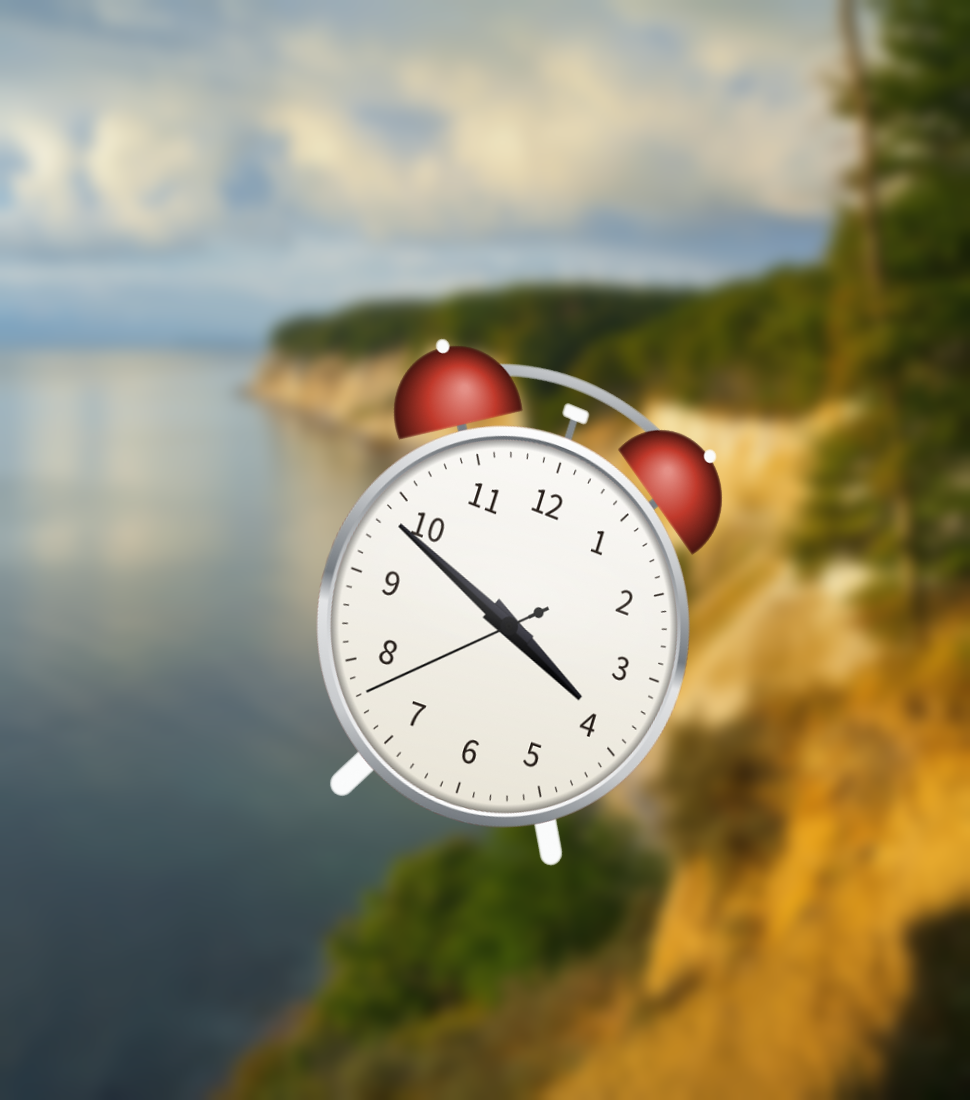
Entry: h=3 m=48 s=38
